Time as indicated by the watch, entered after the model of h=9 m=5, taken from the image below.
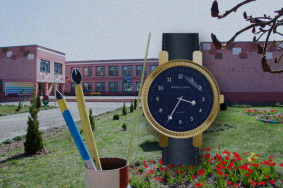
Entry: h=3 m=35
